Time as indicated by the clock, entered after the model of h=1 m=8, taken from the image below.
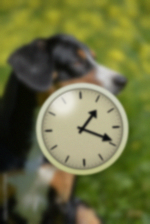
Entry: h=1 m=19
